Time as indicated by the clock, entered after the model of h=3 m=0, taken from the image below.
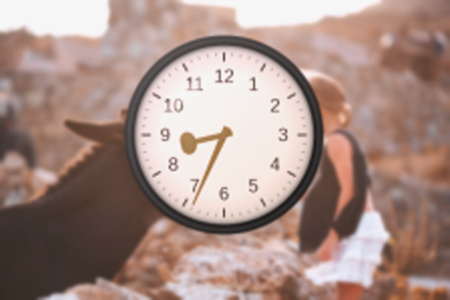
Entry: h=8 m=34
